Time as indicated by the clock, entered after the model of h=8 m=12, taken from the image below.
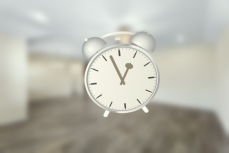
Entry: h=12 m=57
